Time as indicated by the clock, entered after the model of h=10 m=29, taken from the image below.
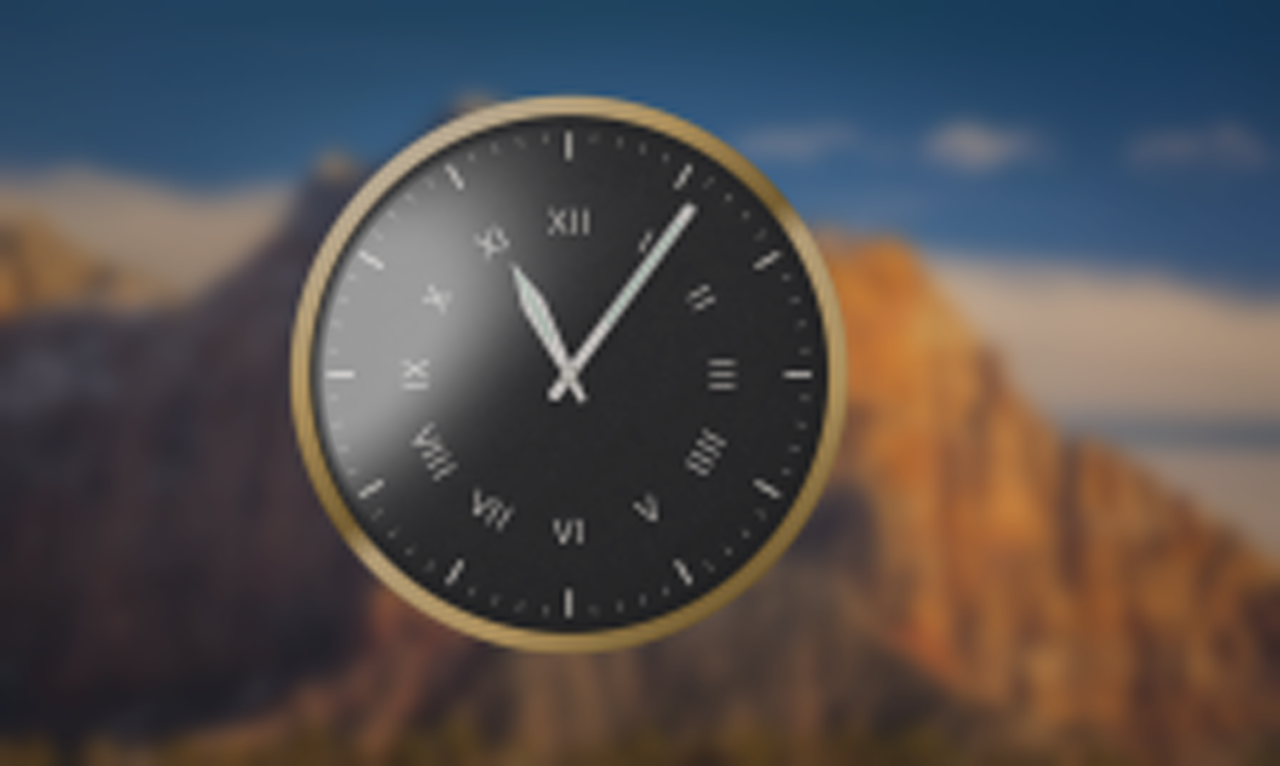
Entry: h=11 m=6
